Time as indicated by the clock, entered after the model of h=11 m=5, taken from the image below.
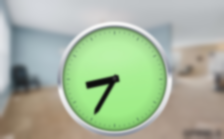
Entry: h=8 m=35
